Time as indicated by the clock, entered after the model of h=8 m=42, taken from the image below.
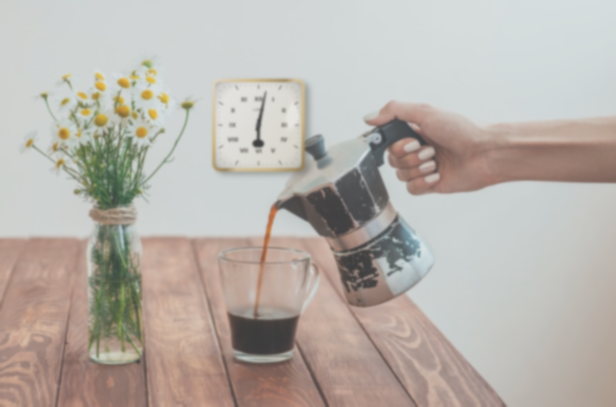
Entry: h=6 m=2
